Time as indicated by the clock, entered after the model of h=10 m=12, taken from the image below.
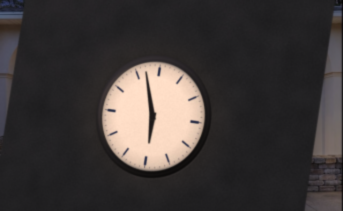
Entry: h=5 m=57
